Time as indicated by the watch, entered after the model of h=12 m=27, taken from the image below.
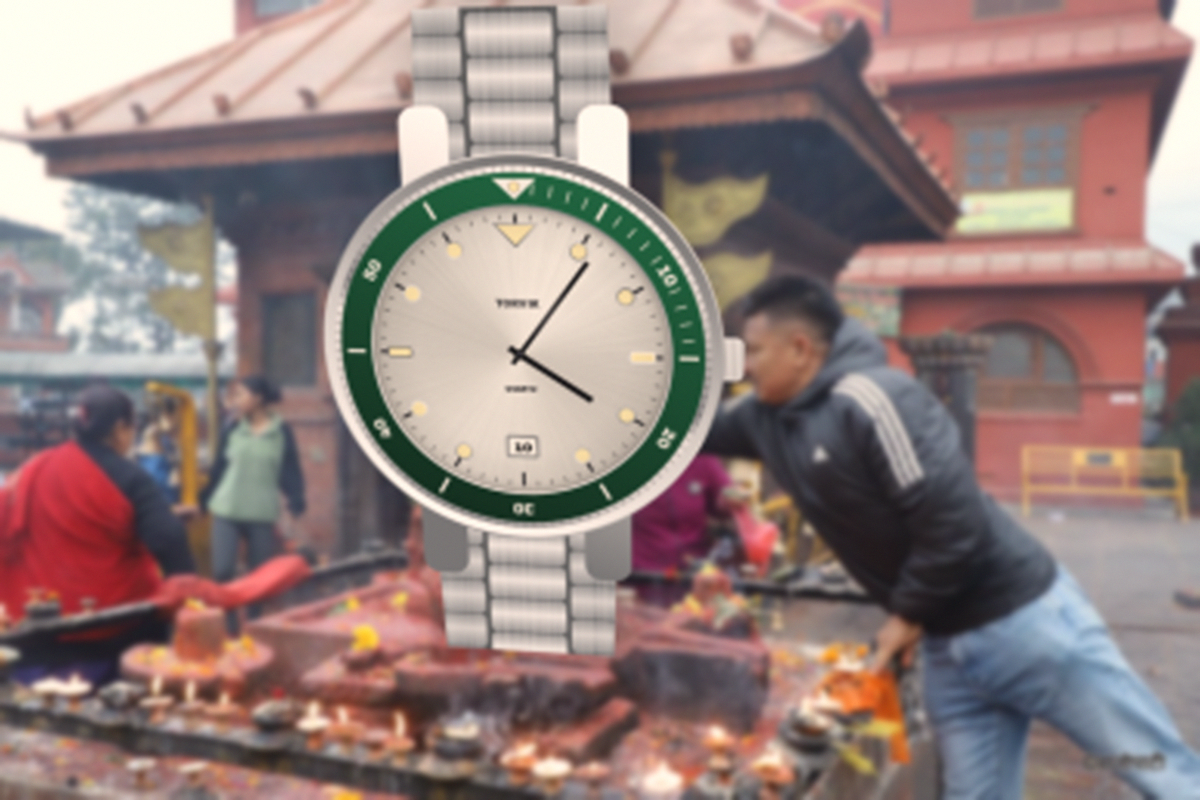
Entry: h=4 m=6
